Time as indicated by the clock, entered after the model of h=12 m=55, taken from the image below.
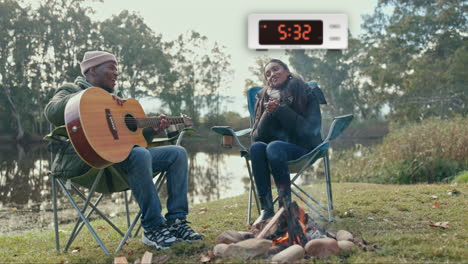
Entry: h=5 m=32
